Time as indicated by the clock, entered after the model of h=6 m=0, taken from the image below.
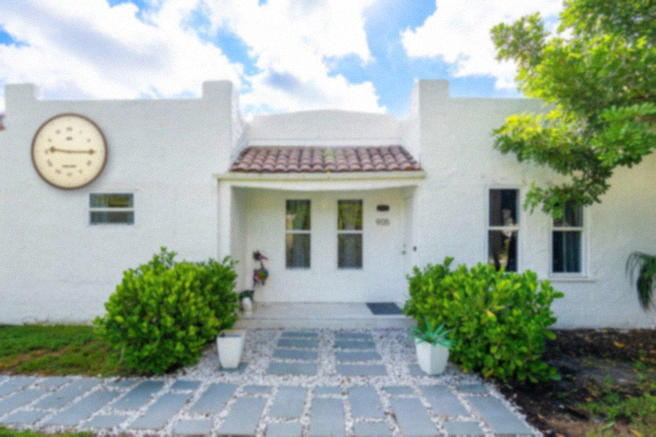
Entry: h=9 m=15
